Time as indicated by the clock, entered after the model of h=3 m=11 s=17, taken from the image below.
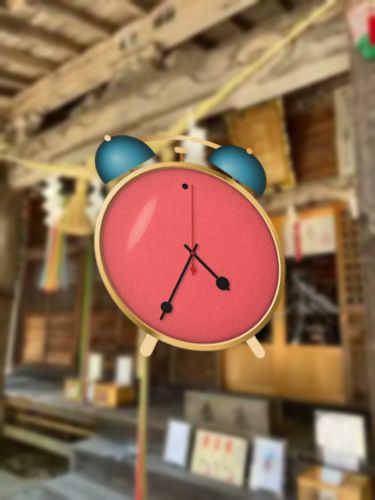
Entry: h=4 m=35 s=1
